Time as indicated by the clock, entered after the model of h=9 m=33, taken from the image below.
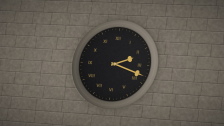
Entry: h=2 m=18
